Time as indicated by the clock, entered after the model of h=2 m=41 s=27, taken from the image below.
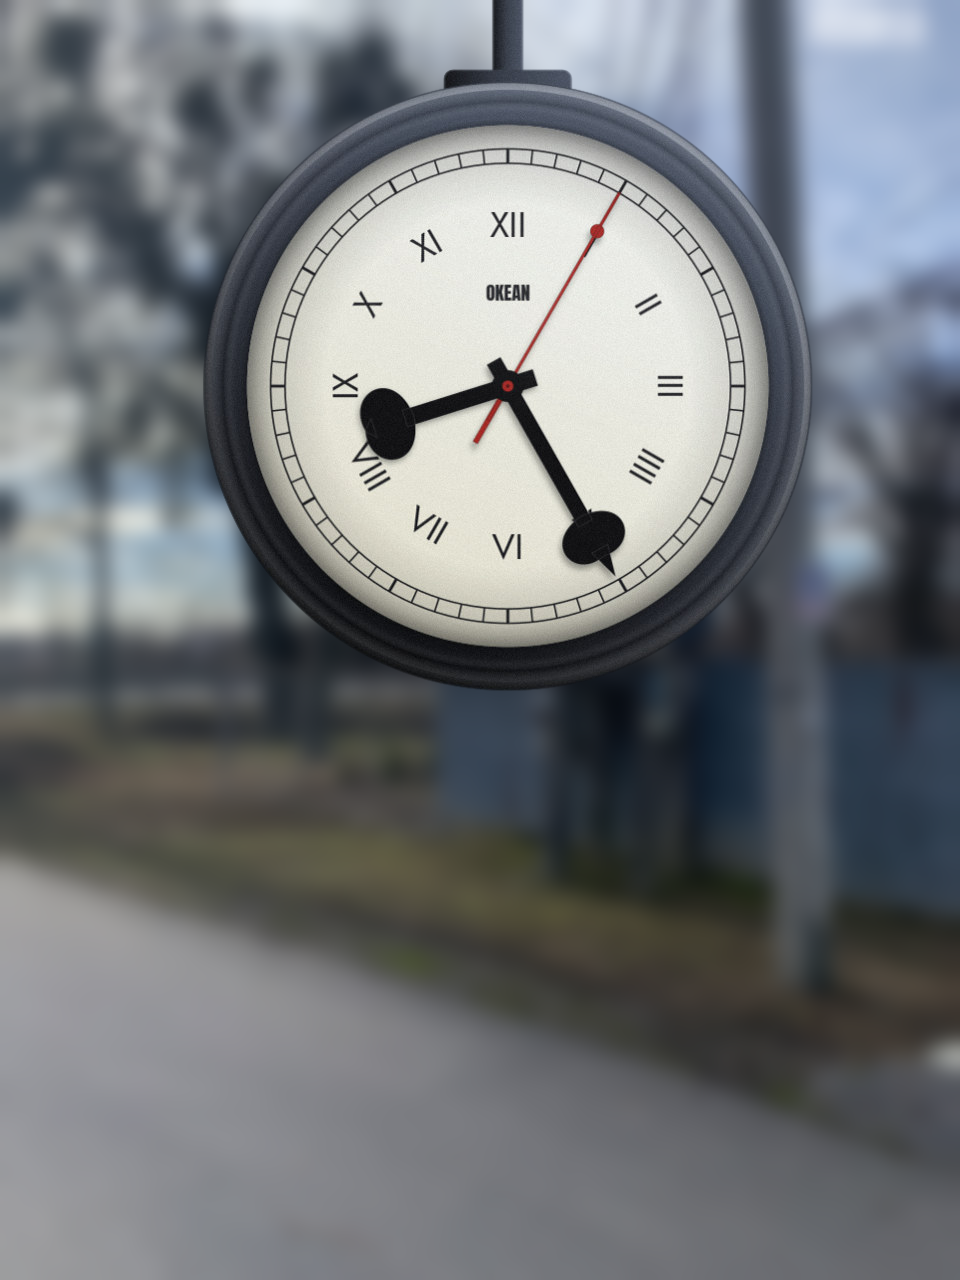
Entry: h=8 m=25 s=5
